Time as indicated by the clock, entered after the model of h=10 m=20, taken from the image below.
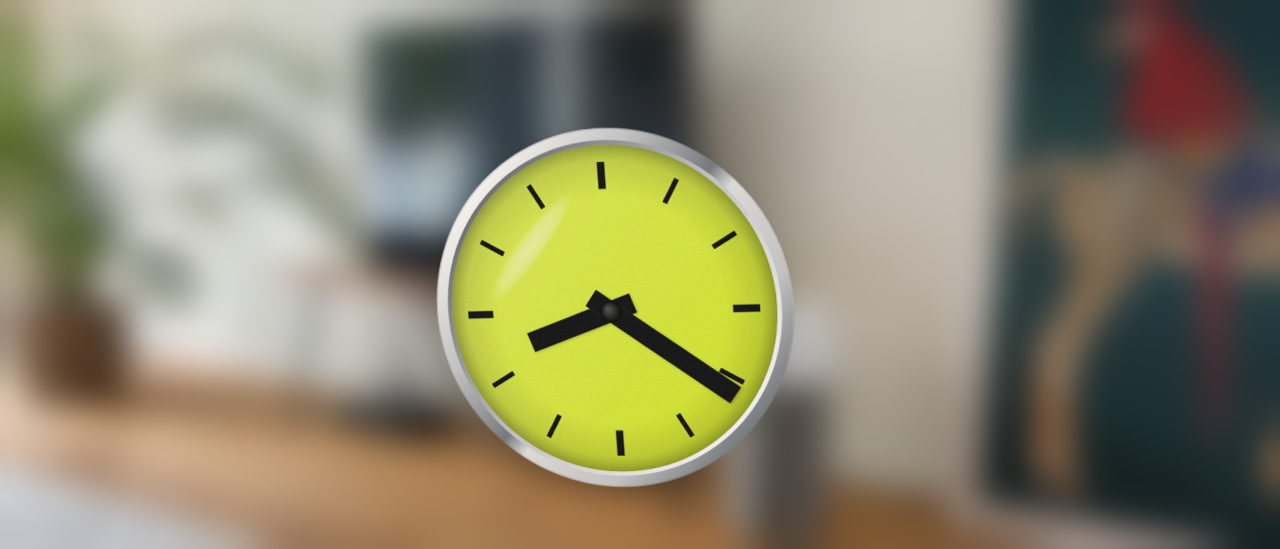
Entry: h=8 m=21
